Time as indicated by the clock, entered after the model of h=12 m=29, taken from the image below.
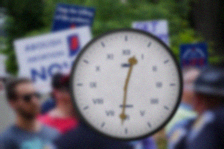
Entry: h=12 m=31
